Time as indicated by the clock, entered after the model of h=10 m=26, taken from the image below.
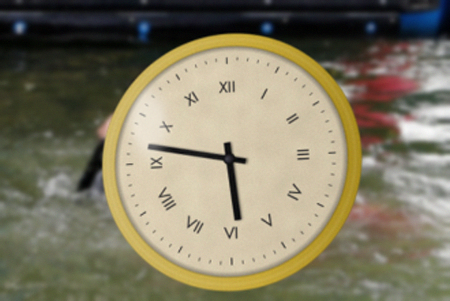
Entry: h=5 m=47
